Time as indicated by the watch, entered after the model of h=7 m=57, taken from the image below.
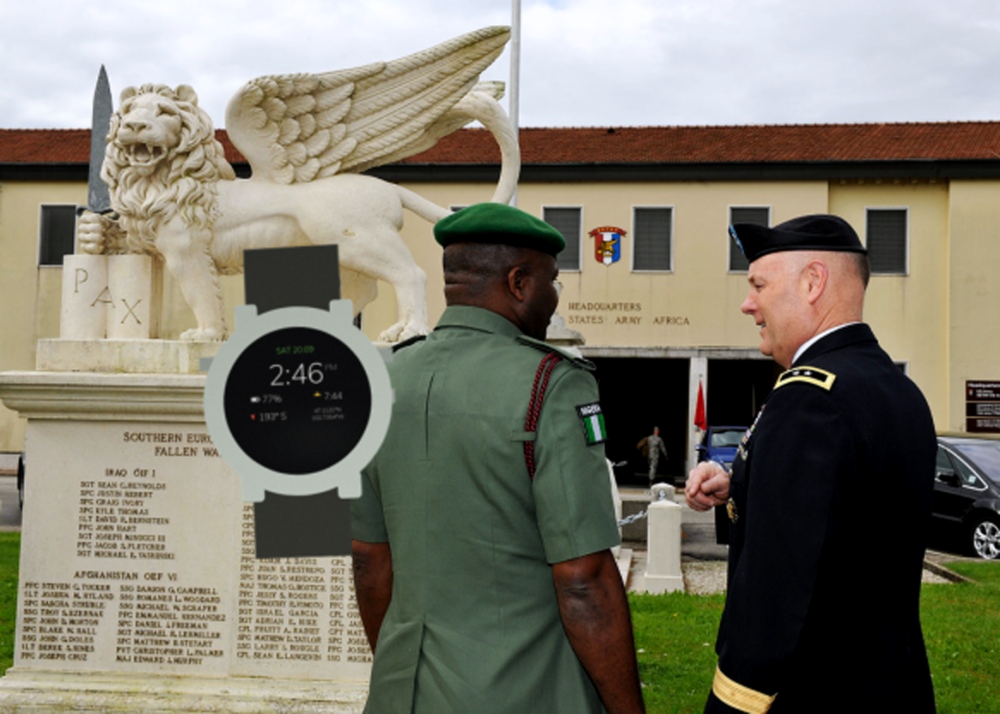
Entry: h=2 m=46
